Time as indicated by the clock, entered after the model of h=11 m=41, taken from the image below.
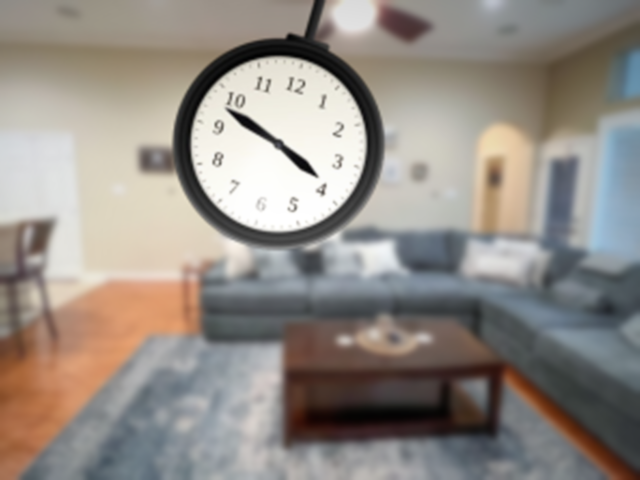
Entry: h=3 m=48
